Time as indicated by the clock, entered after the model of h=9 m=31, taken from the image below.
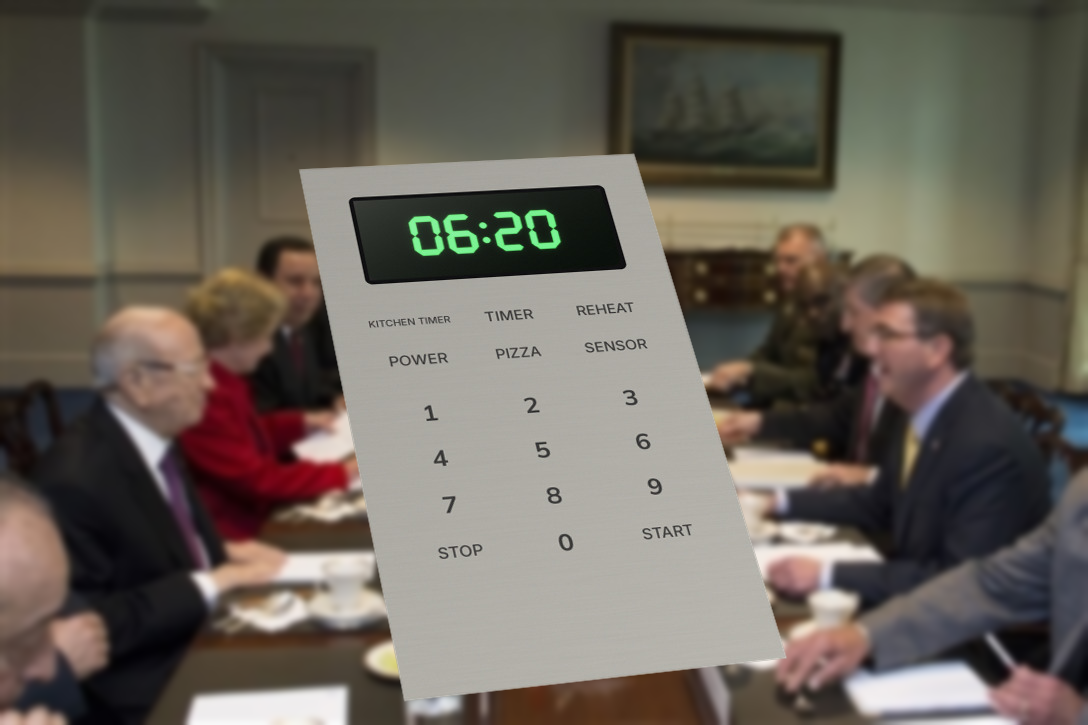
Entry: h=6 m=20
